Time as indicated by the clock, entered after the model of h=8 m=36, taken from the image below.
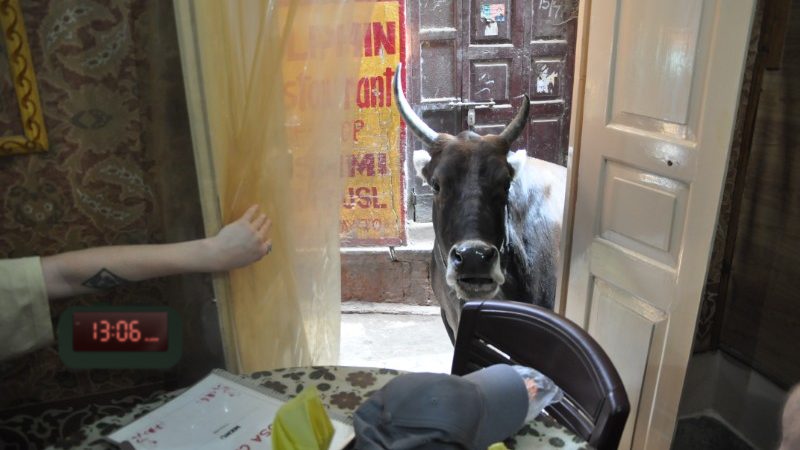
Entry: h=13 m=6
